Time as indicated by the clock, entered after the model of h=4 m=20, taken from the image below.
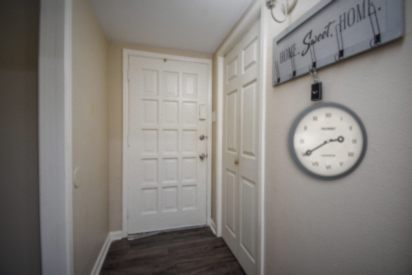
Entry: h=2 m=40
